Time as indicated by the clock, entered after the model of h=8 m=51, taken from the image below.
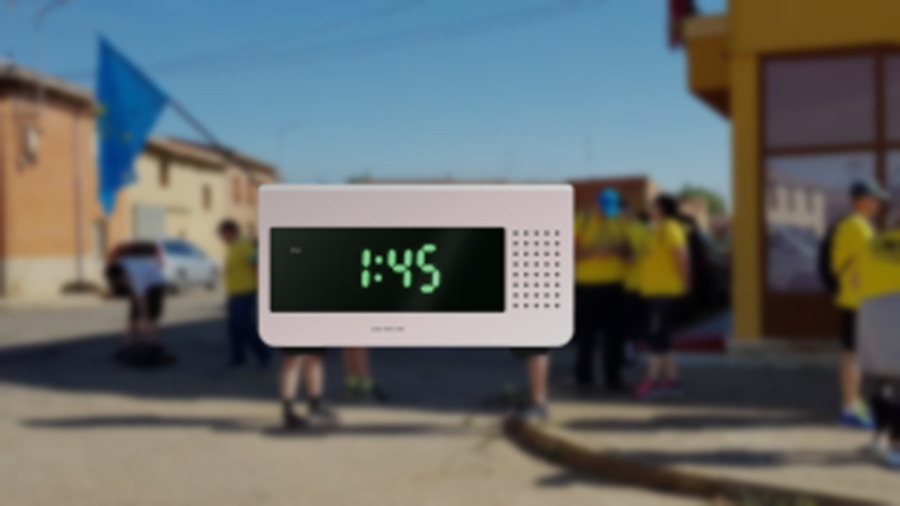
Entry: h=1 m=45
